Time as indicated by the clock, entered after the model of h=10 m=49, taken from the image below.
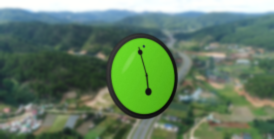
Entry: h=5 m=58
